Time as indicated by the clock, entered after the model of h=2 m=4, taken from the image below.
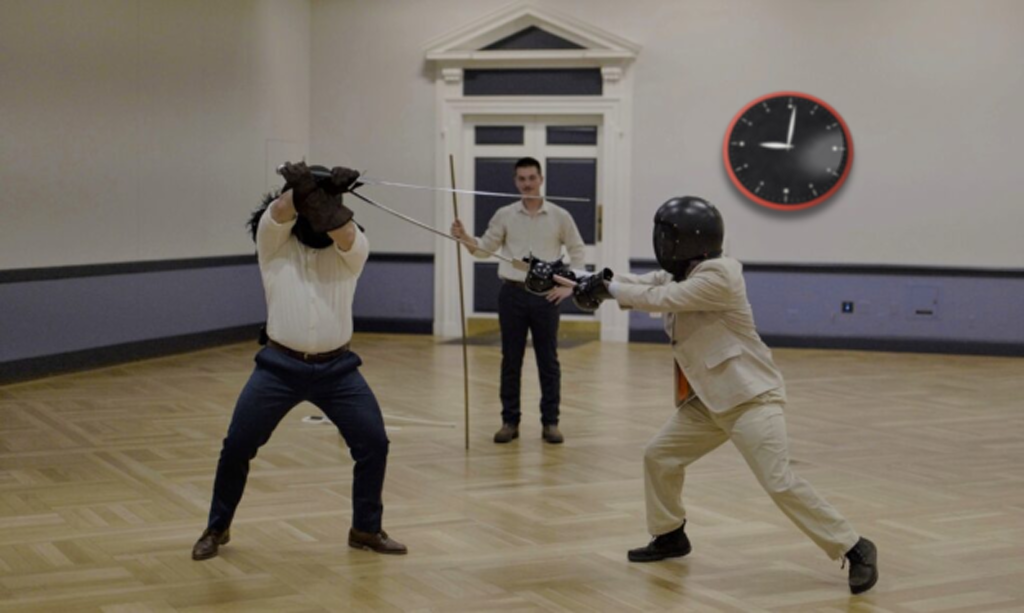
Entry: h=9 m=1
